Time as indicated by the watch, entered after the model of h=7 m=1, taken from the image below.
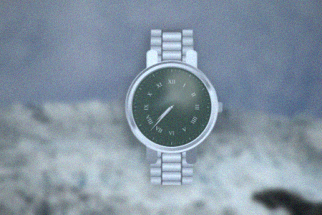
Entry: h=7 m=37
